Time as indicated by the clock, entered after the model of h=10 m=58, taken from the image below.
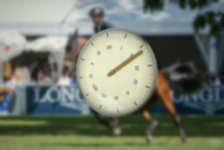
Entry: h=2 m=11
